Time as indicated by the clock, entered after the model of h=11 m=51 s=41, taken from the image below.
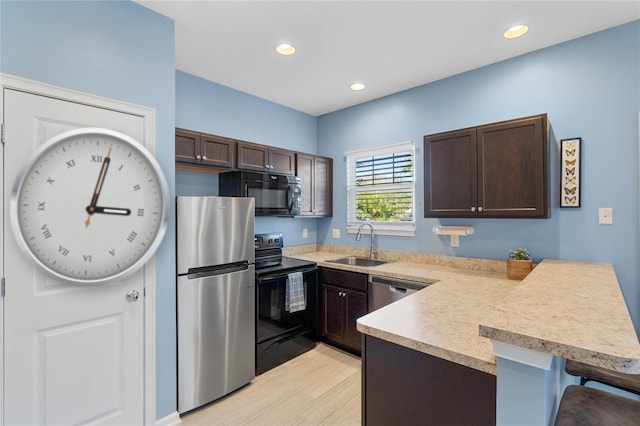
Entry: h=3 m=2 s=2
